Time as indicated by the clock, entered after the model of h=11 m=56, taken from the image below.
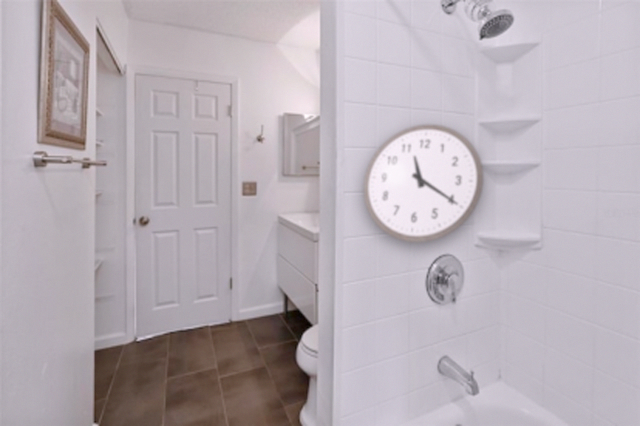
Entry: h=11 m=20
